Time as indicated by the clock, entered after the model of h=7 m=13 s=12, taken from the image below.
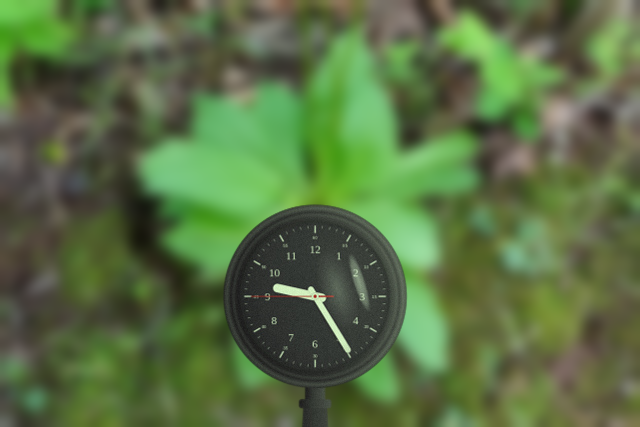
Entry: h=9 m=24 s=45
